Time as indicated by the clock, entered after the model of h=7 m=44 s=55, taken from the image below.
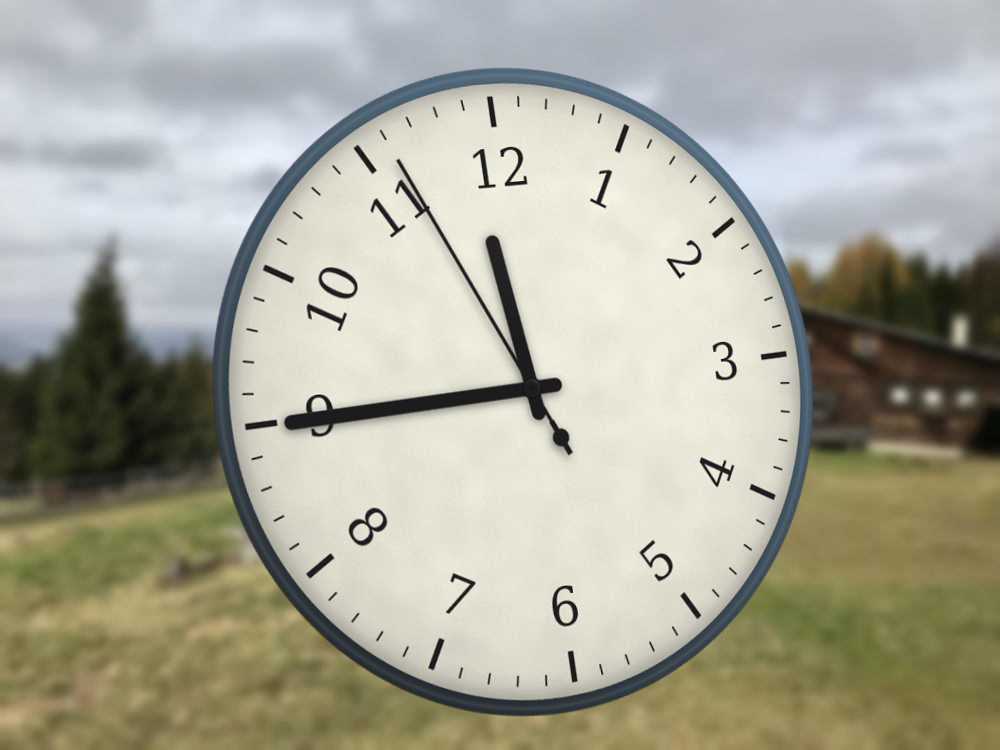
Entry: h=11 m=44 s=56
